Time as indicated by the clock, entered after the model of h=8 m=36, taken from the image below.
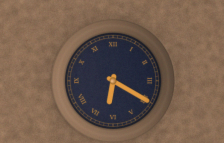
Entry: h=6 m=20
